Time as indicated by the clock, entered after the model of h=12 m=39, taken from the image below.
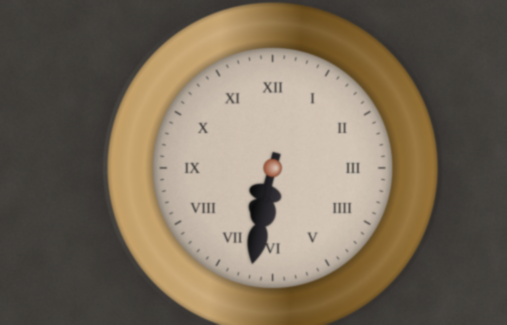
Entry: h=6 m=32
